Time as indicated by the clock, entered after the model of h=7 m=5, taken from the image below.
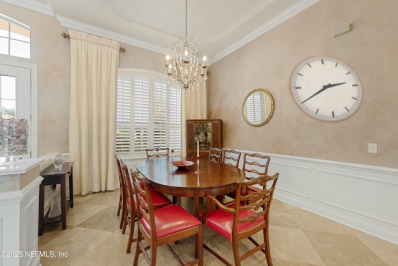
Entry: h=2 m=40
